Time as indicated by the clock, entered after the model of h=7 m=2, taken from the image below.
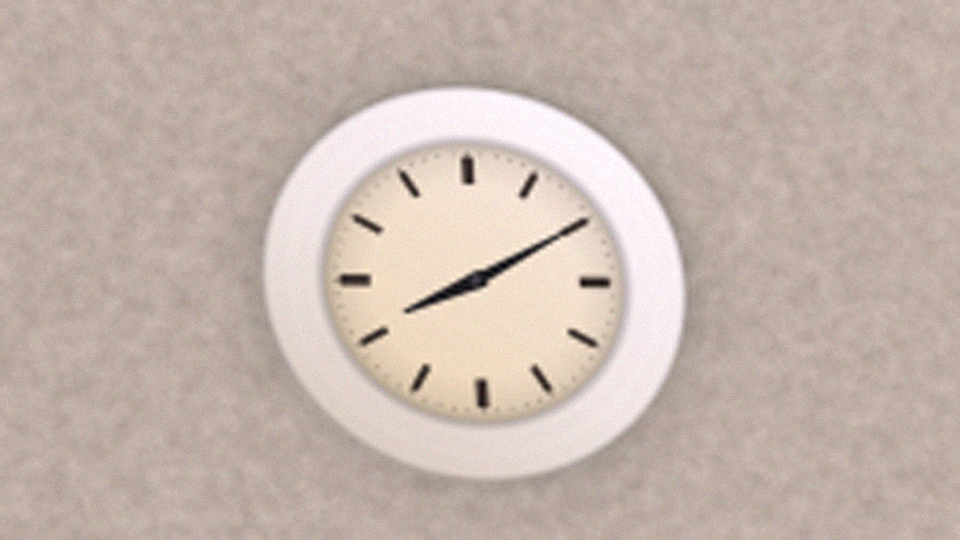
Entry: h=8 m=10
